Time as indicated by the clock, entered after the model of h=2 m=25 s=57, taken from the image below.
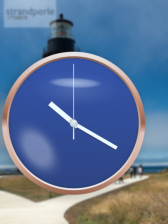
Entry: h=10 m=20 s=0
